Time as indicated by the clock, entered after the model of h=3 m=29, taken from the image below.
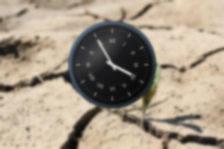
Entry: h=3 m=55
